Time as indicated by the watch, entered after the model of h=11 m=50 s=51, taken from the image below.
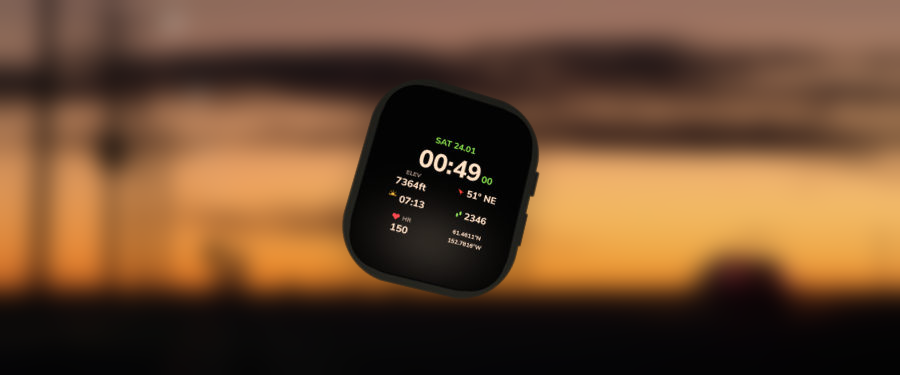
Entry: h=0 m=49 s=0
